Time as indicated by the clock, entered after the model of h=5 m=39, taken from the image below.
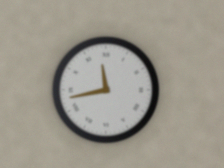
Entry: h=11 m=43
